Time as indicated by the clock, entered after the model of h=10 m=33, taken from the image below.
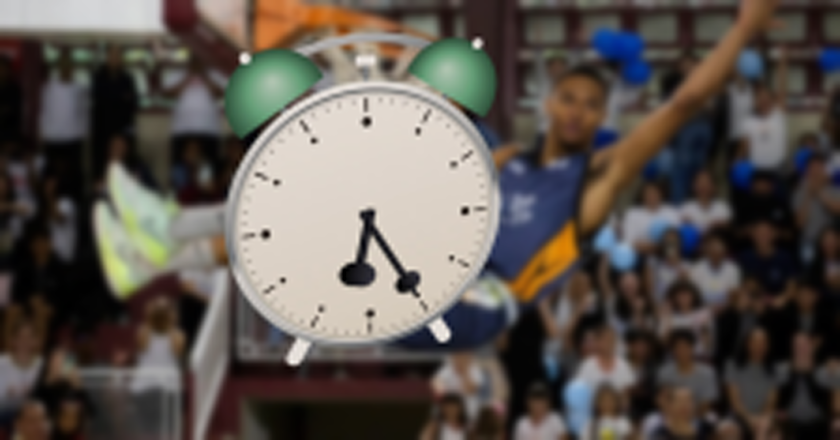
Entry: h=6 m=25
